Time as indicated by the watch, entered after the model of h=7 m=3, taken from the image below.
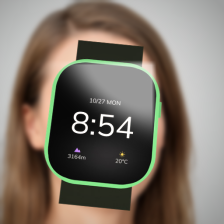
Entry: h=8 m=54
